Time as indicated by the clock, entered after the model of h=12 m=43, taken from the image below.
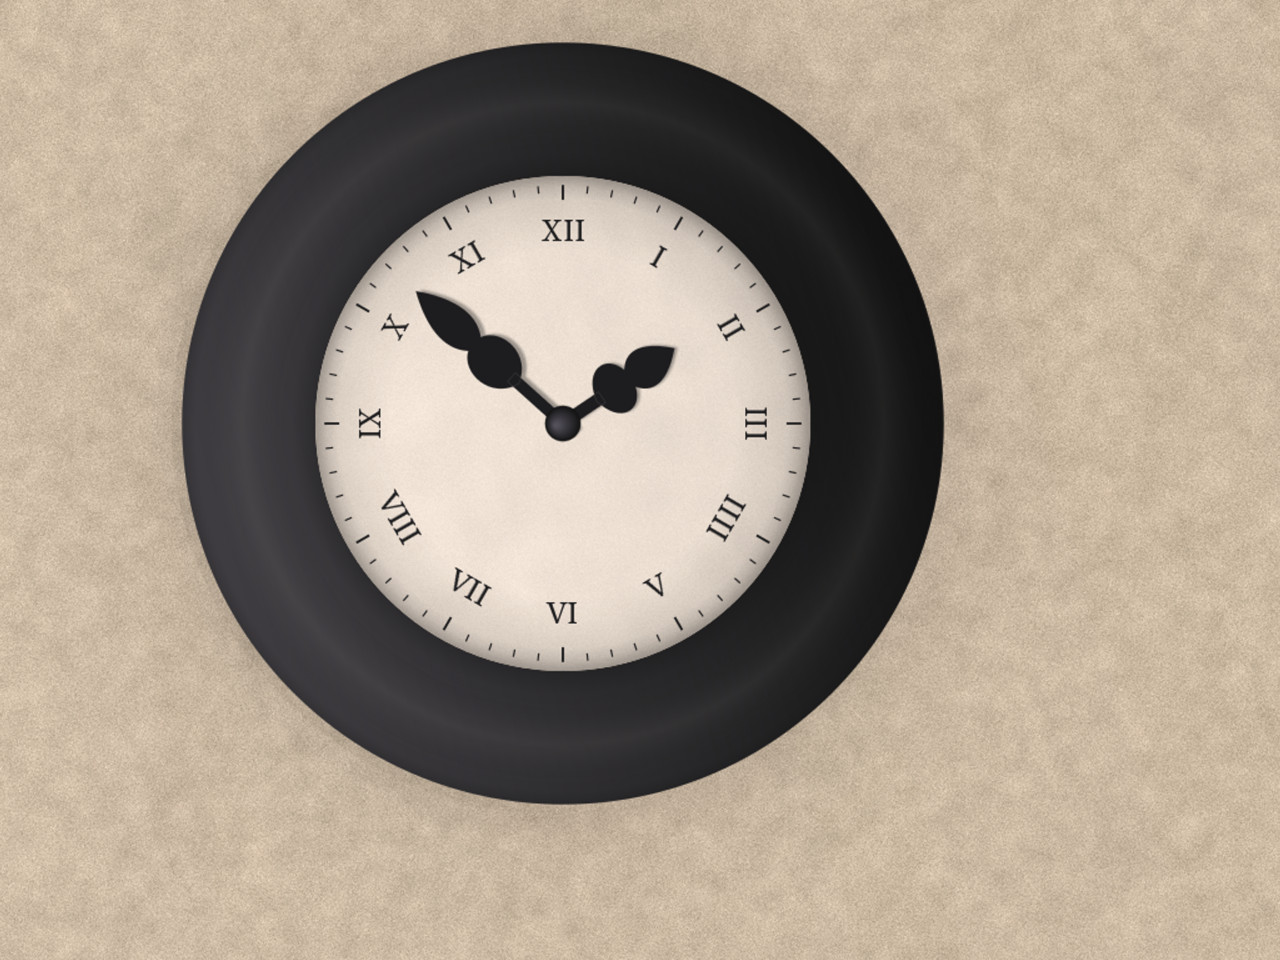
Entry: h=1 m=52
